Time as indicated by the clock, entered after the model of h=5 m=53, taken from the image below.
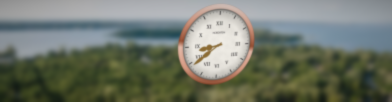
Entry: h=8 m=39
